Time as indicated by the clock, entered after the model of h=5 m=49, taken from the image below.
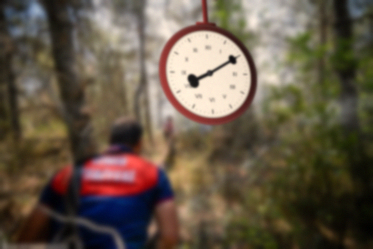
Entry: h=8 m=10
